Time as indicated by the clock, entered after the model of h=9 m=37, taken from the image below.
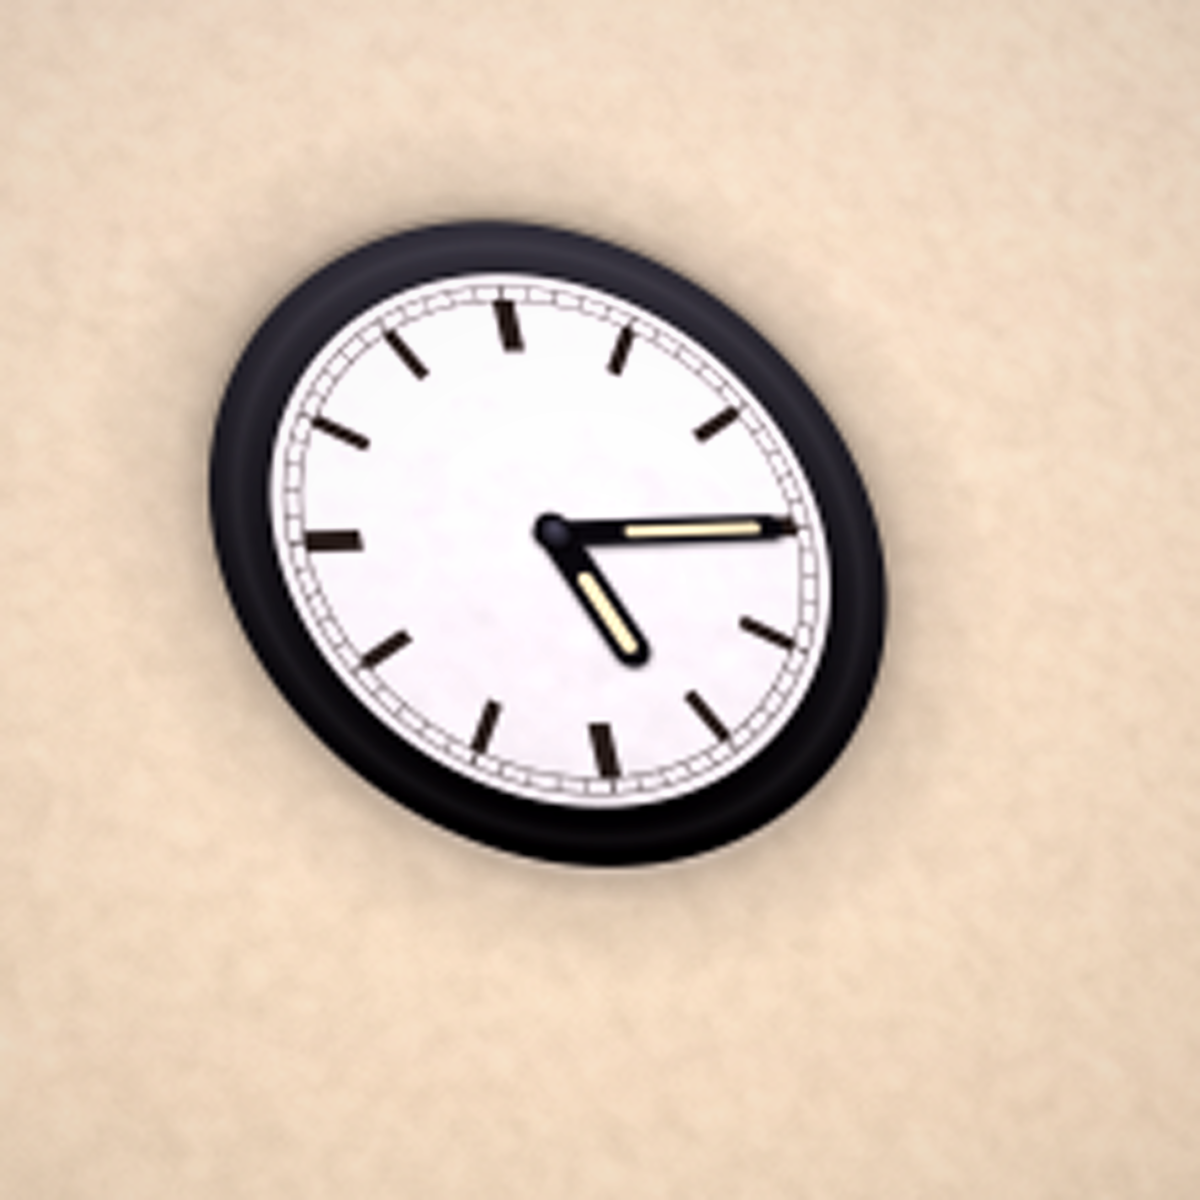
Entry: h=5 m=15
